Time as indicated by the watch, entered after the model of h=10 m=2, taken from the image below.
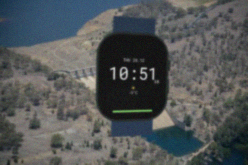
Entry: h=10 m=51
